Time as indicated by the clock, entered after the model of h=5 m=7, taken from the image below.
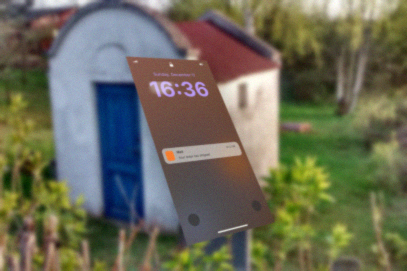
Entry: h=16 m=36
